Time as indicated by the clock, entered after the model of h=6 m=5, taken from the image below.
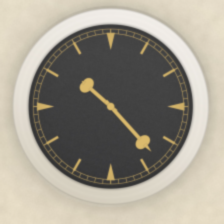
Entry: h=10 m=23
